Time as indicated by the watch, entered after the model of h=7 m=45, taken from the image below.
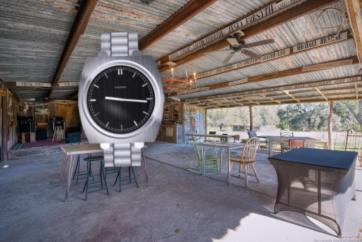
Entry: h=9 m=16
